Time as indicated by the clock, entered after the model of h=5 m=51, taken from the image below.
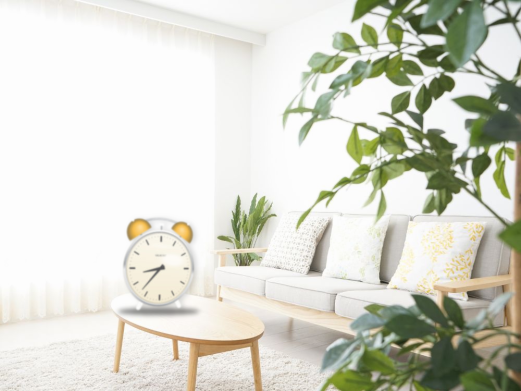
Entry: h=8 m=37
